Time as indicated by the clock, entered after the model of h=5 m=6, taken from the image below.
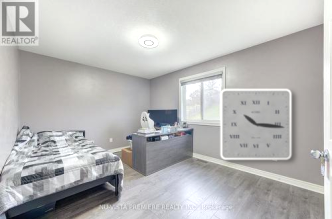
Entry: h=10 m=16
